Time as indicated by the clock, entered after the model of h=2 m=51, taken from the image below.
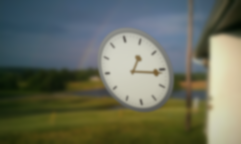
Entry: h=1 m=16
